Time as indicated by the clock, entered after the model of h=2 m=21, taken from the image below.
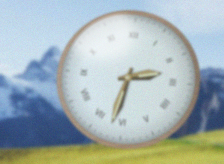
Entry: h=2 m=32
